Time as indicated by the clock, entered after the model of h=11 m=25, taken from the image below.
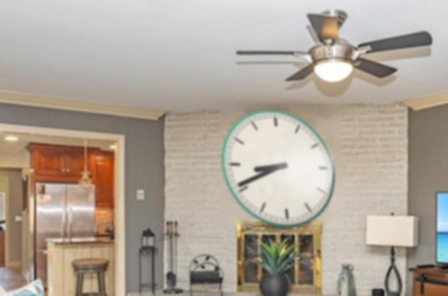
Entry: h=8 m=41
